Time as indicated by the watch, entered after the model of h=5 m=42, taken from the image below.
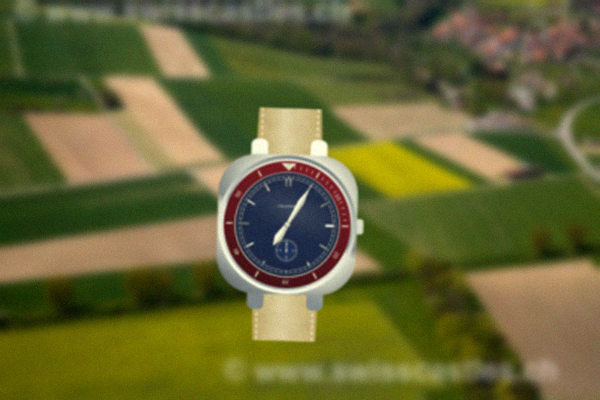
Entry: h=7 m=5
